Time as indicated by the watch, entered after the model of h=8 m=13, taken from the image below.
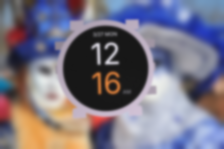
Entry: h=12 m=16
